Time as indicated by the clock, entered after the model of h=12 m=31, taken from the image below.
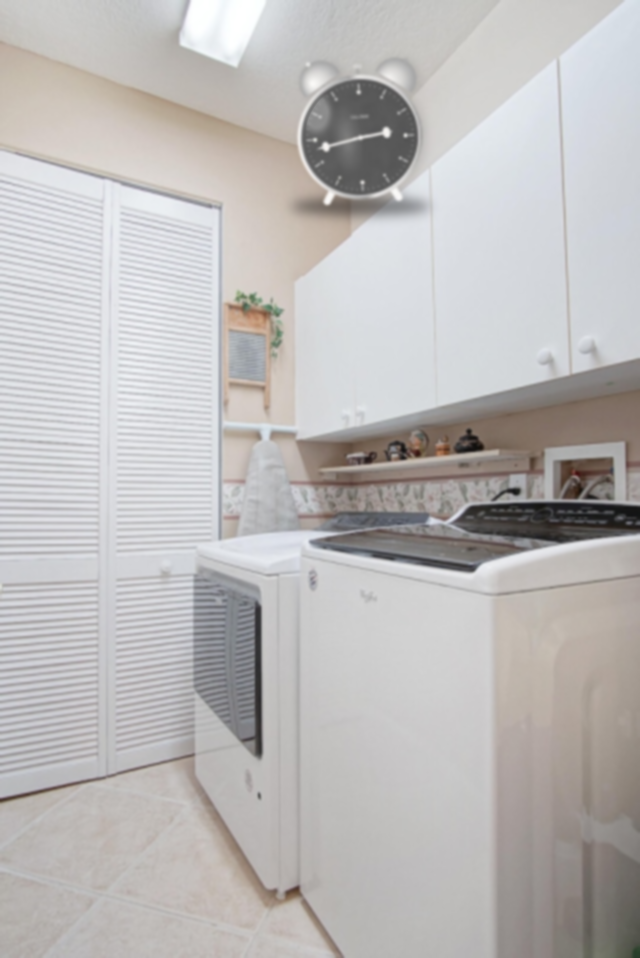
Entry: h=2 m=43
